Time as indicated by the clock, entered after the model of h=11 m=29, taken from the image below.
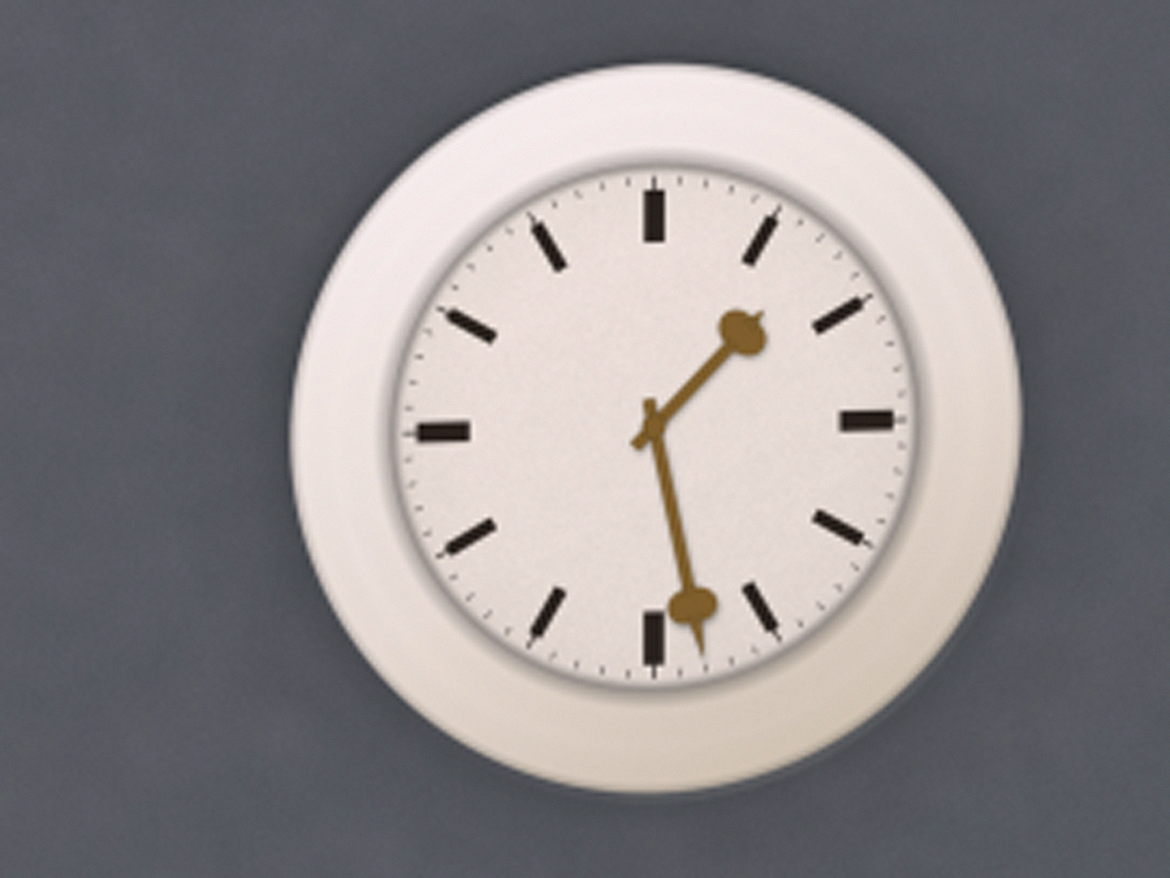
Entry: h=1 m=28
